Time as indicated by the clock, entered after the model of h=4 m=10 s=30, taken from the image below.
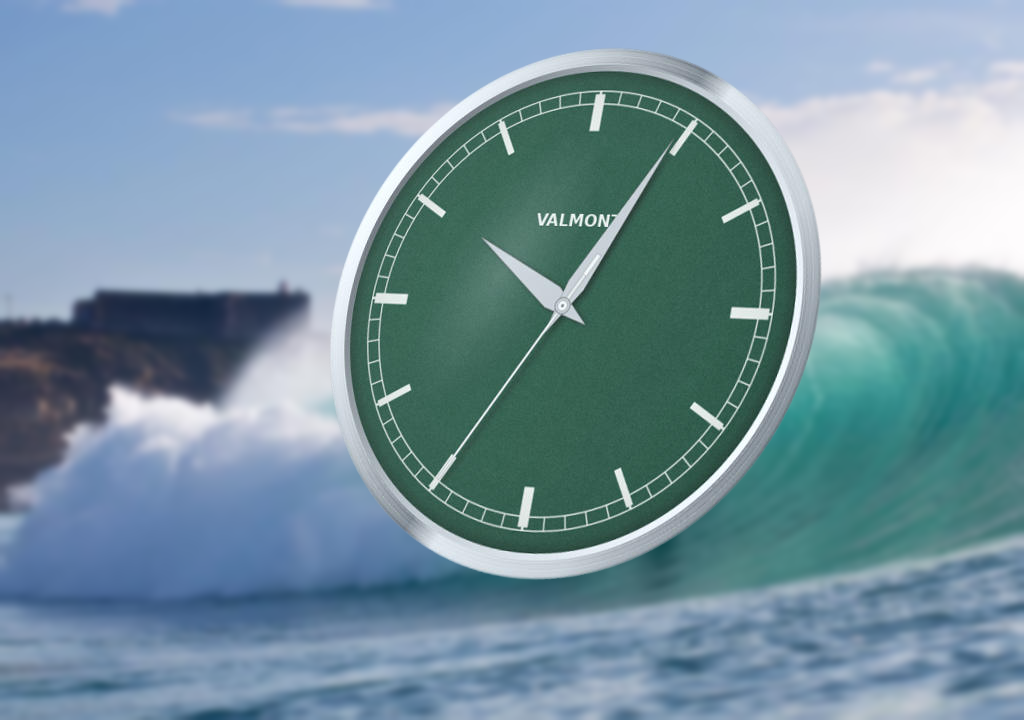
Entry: h=10 m=4 s=35
